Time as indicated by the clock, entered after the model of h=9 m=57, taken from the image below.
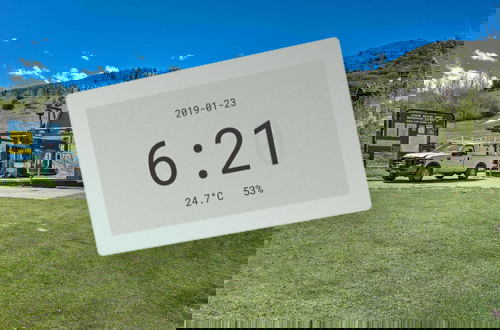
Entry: h=6 m=21
